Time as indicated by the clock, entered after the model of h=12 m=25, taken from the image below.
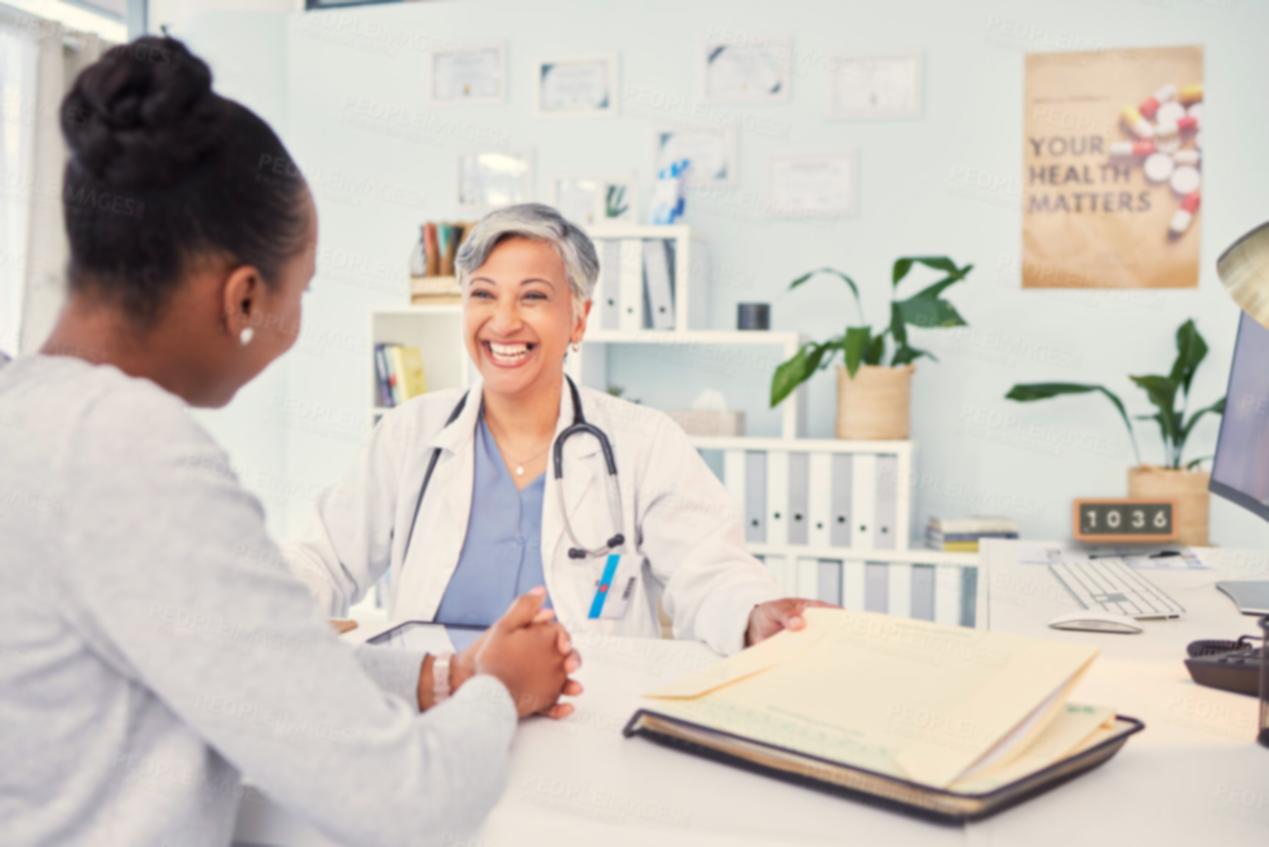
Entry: h=10 m=36
